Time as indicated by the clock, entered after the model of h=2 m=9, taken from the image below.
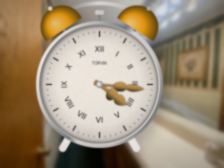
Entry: h=4 m=16
